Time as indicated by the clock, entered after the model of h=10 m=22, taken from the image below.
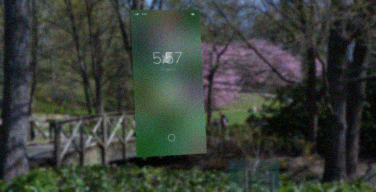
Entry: h=5 m=57
